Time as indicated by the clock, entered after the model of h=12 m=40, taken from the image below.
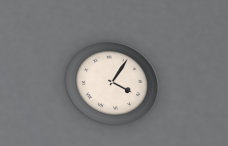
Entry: h=4 m=6
